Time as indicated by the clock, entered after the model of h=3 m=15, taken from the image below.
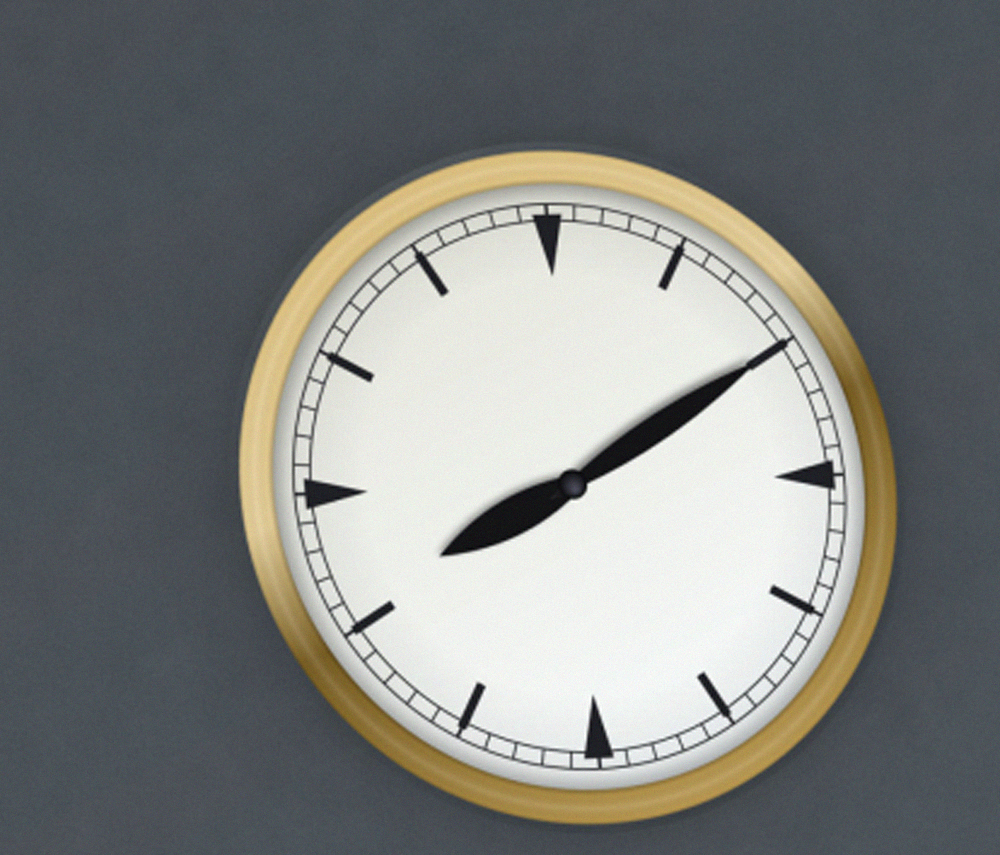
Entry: h=8 m=10
